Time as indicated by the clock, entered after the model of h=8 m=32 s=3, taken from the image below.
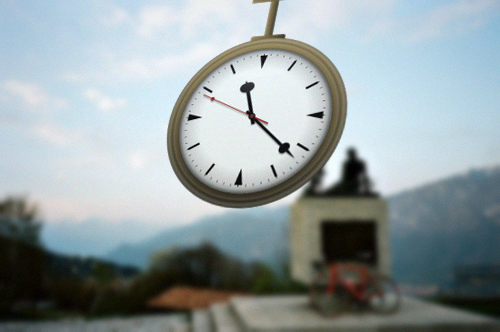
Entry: h=11 m=21 s=49
